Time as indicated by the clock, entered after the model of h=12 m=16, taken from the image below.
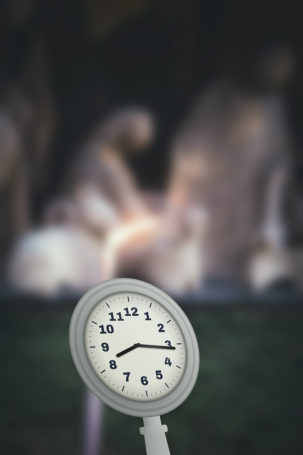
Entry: h=8 m=16
